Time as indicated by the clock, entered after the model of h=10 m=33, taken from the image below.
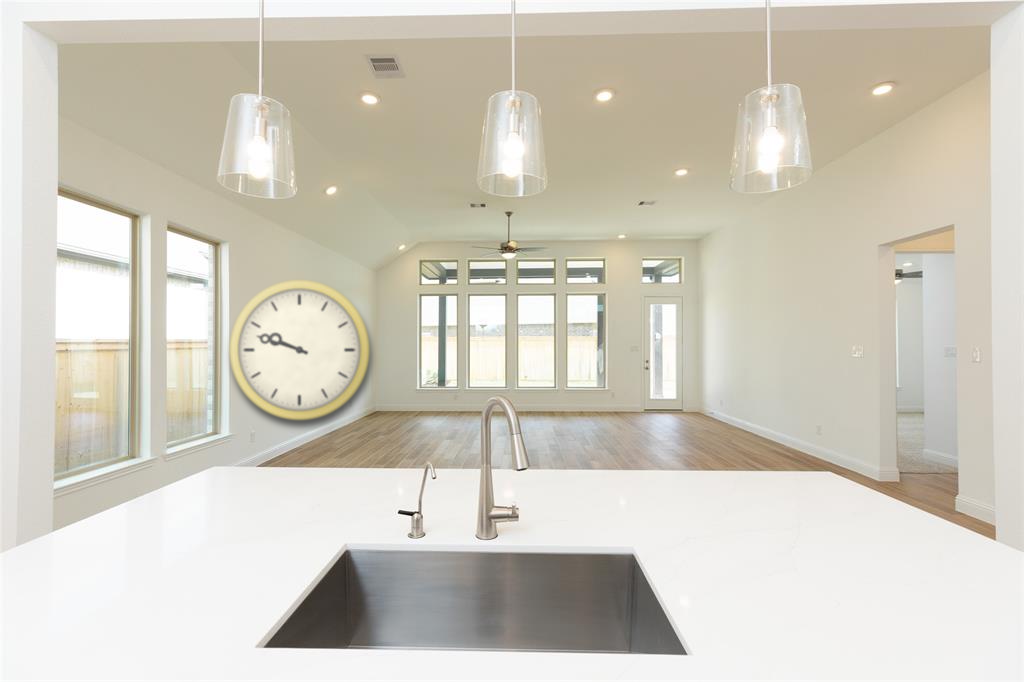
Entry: h=9 m=48
